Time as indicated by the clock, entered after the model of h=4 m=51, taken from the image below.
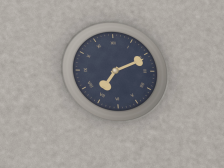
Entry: h=7 m=11
